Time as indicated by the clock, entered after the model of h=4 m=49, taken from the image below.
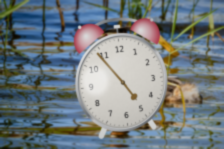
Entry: h=4 m=54
